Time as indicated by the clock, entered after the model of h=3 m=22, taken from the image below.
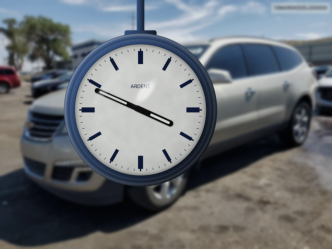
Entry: h=3 m=49
